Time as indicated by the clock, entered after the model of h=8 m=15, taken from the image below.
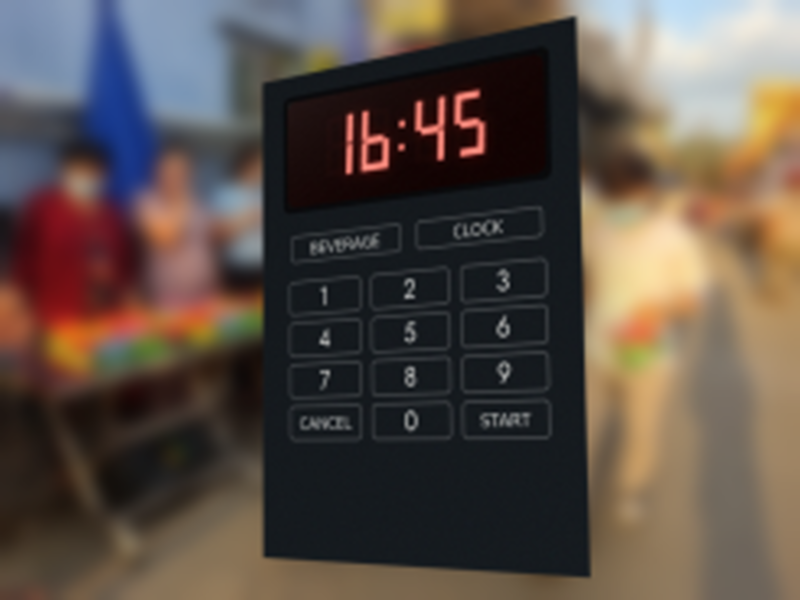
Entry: h=16 m=45
